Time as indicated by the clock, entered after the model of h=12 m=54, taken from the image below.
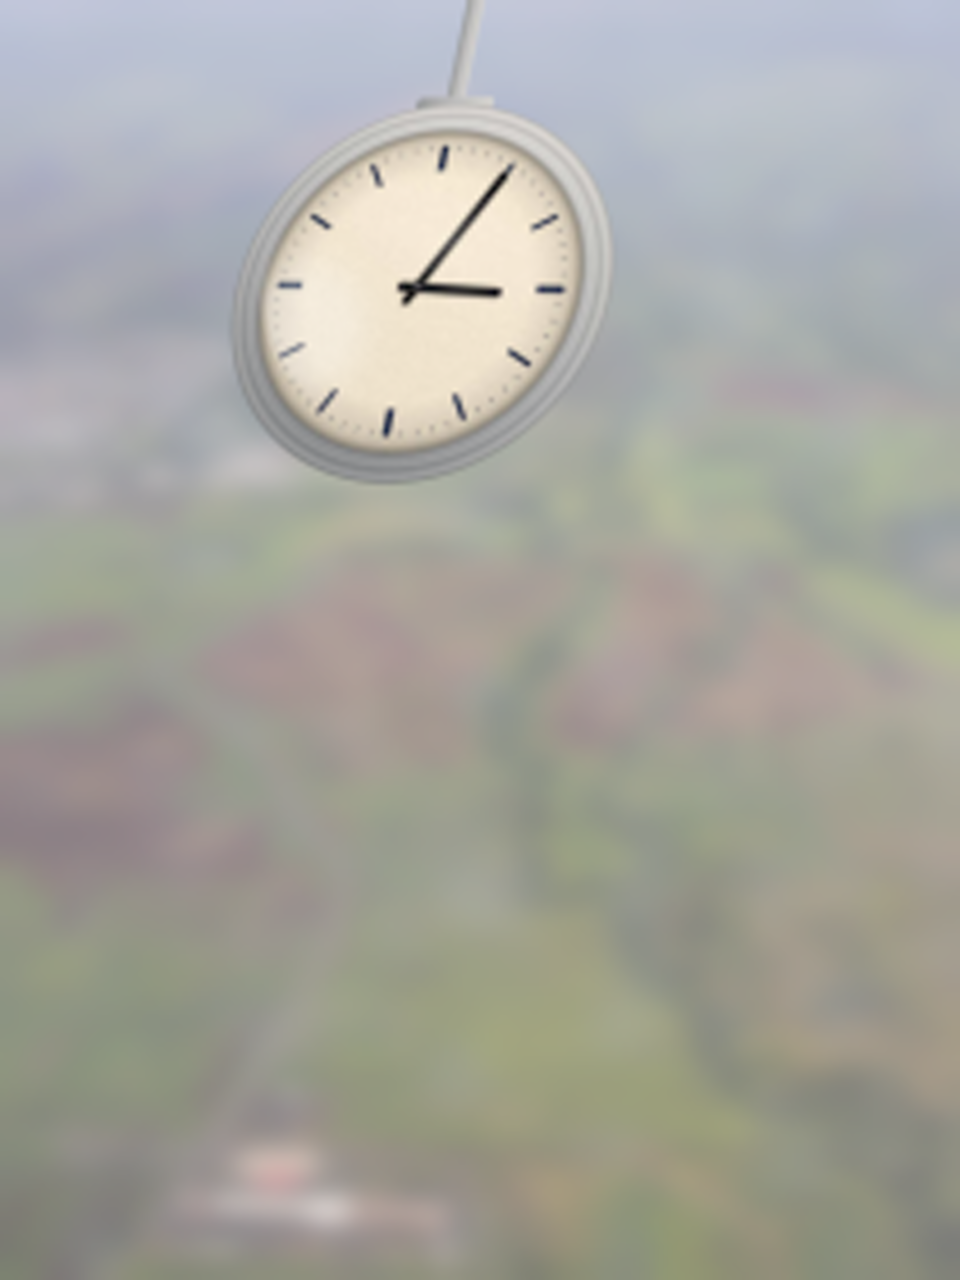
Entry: h=3 m=5
